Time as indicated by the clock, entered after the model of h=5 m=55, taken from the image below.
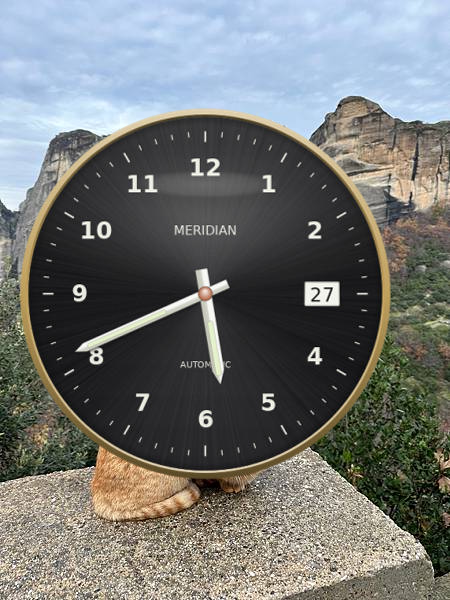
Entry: h=5 m=41
